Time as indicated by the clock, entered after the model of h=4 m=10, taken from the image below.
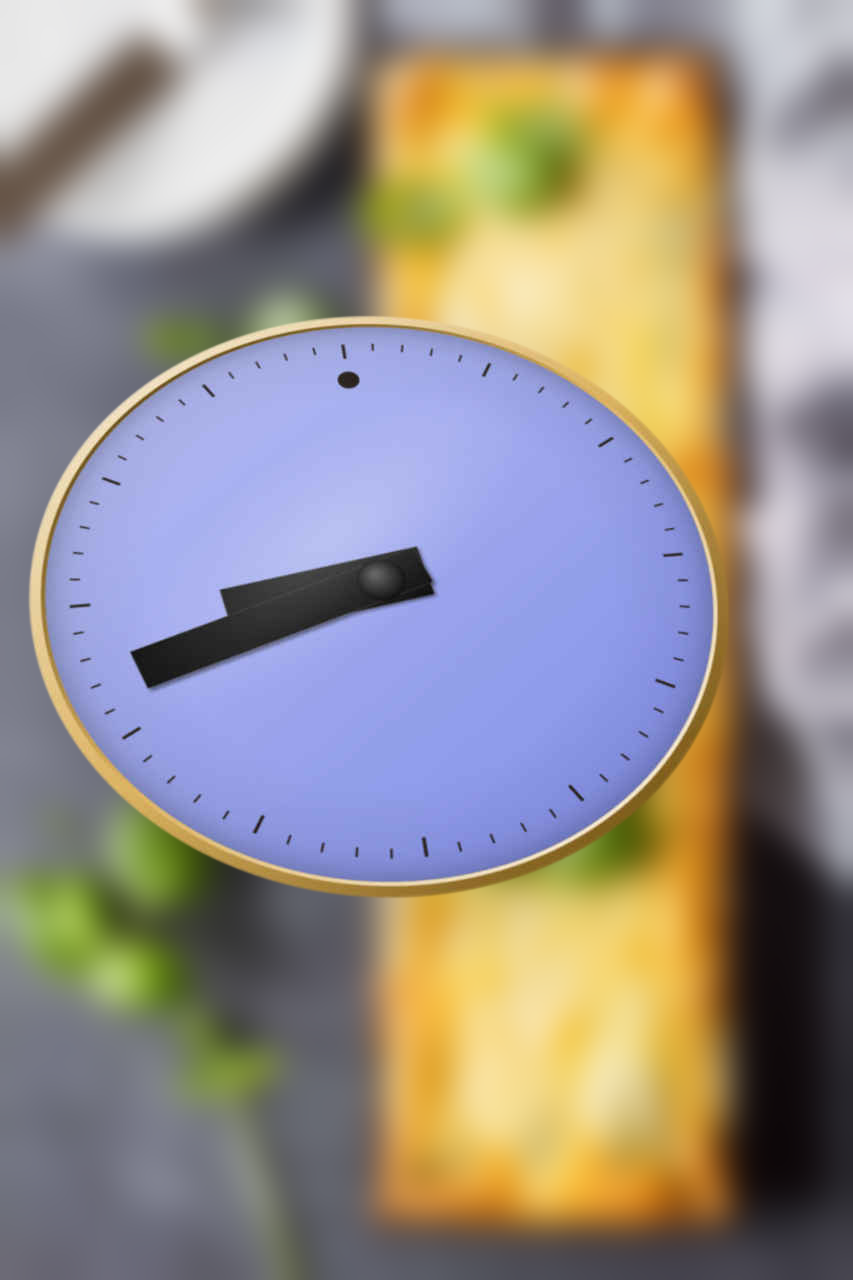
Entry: h=8 m=42
